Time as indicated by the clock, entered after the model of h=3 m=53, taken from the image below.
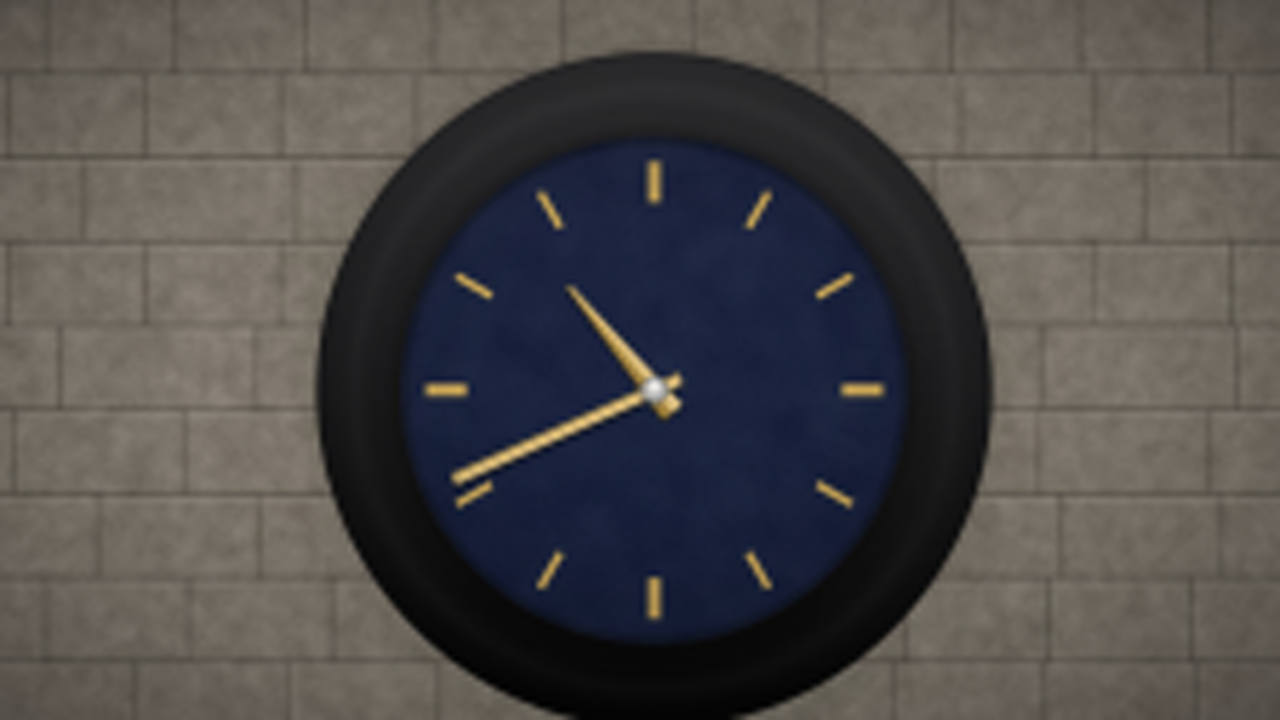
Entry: h=10 m=41
